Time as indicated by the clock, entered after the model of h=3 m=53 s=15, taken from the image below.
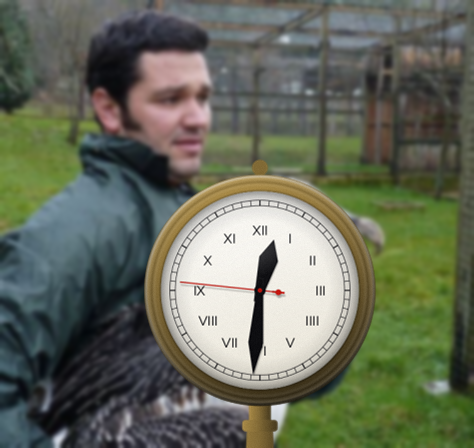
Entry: h=12 m=30 s=46
